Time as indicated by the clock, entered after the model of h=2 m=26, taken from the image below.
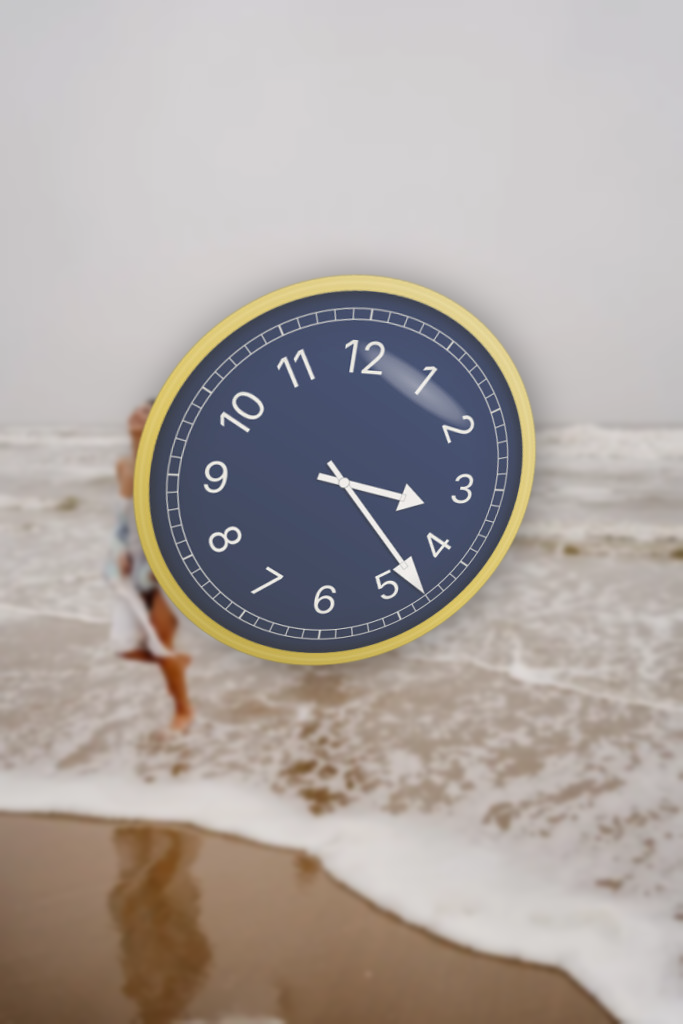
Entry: h=3 m=23
